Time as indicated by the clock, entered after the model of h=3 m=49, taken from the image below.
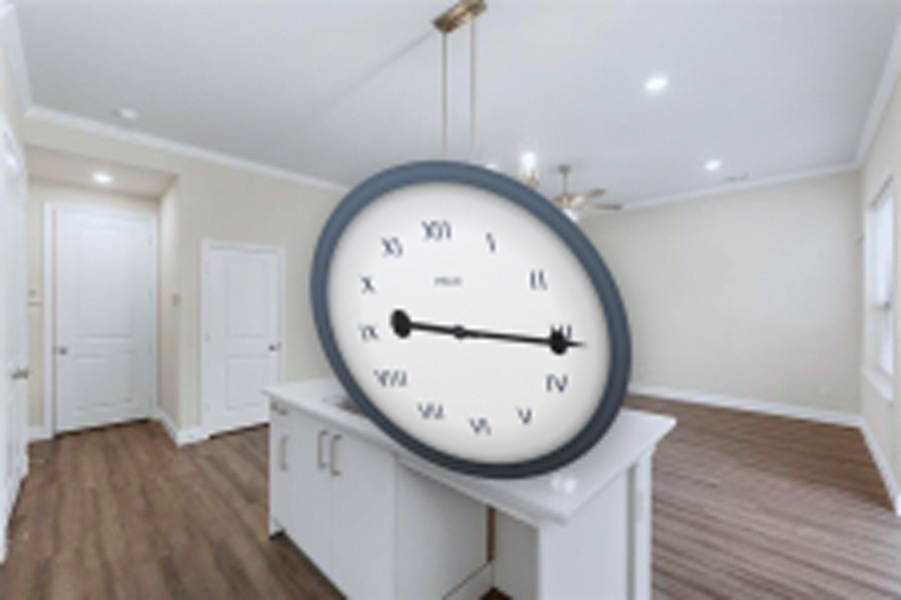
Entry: h=9 m=16
